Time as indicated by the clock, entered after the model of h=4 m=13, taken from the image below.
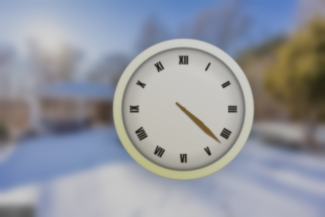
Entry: h=4 m=22
